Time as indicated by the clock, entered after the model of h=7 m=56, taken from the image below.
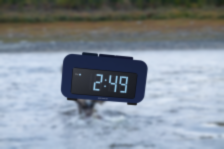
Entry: h=2 m=49
